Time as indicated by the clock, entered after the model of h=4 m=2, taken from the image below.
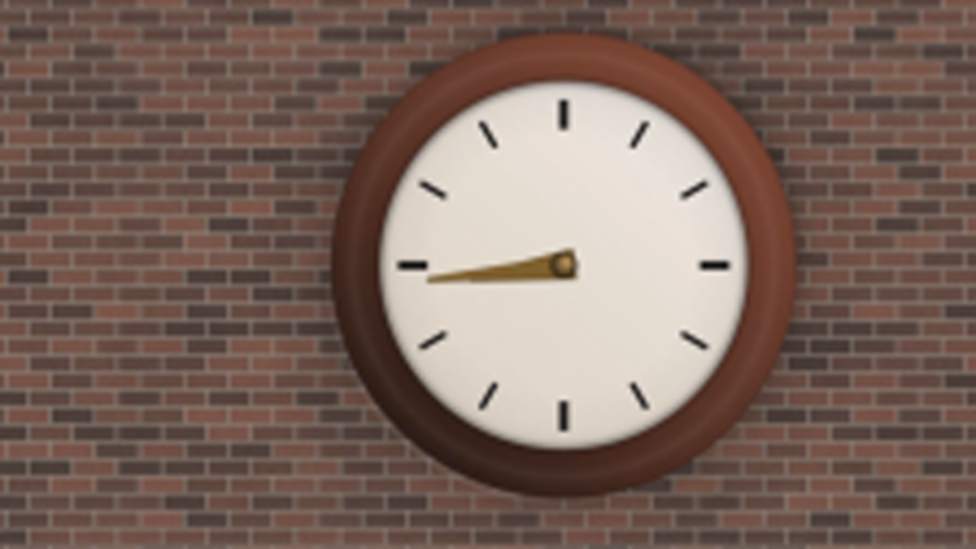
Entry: h=8 m=44
